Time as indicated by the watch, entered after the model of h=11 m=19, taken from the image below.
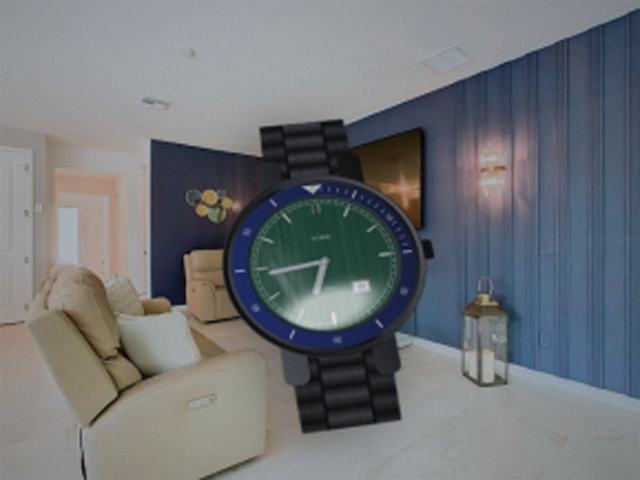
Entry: h=6 m=44
